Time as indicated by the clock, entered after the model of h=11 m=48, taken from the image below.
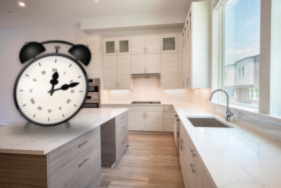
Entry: h=12 m=12
